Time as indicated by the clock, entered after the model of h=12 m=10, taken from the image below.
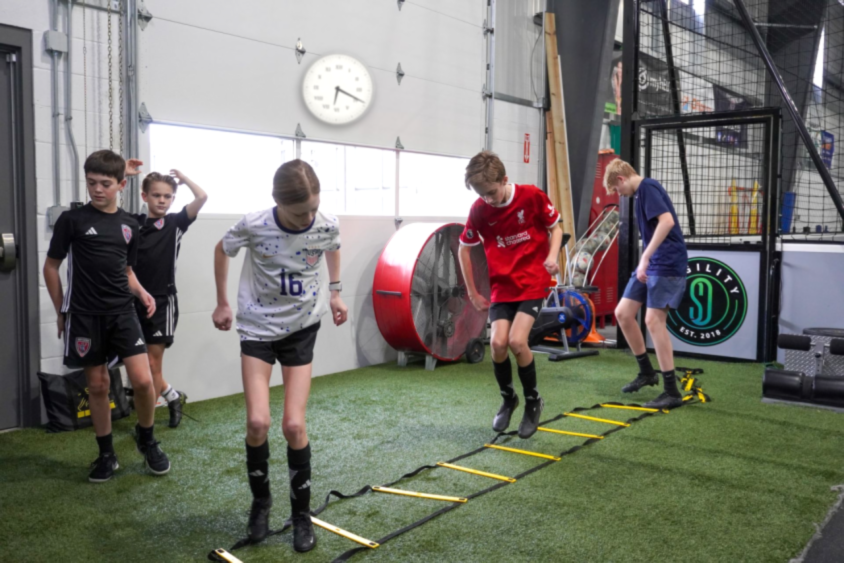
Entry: h=6 m=19
